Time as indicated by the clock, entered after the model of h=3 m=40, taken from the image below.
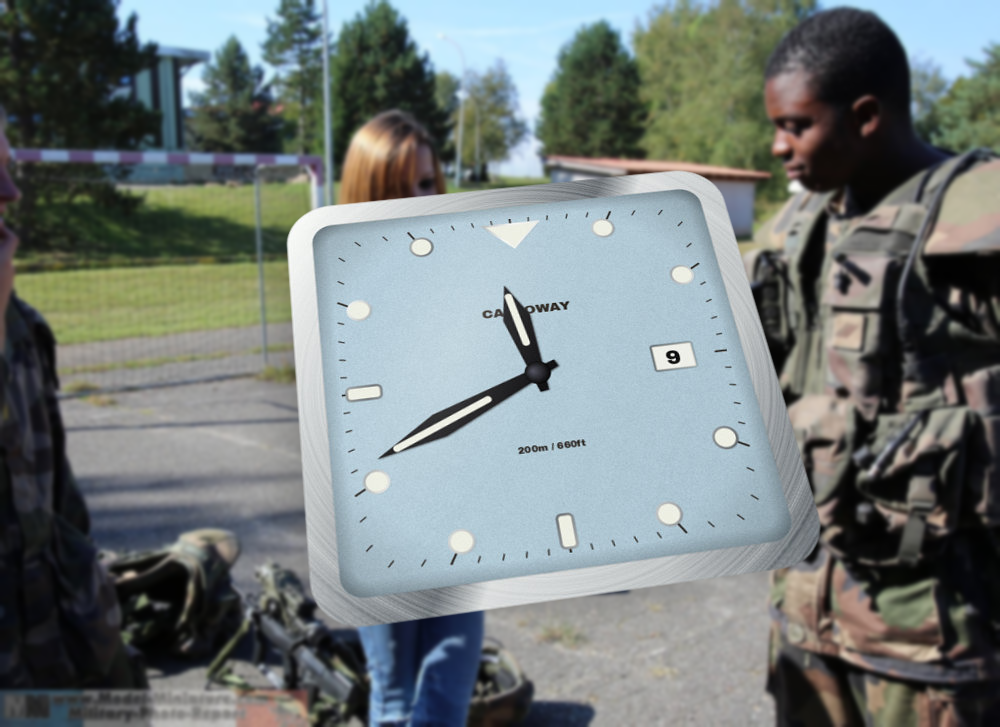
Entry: h=11 m=41
